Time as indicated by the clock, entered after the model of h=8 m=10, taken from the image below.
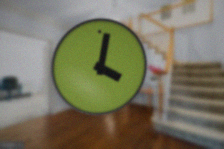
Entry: h=4 m=2
